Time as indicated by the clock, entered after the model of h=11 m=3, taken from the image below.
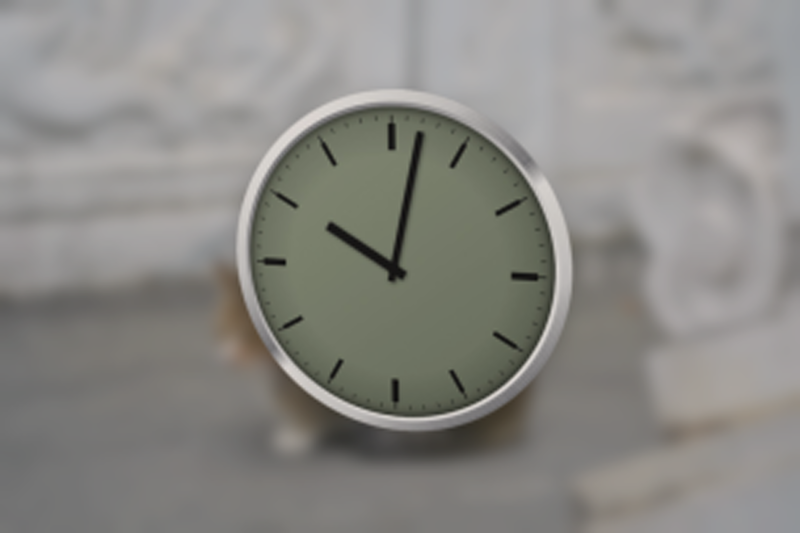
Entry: h=10 m=2
